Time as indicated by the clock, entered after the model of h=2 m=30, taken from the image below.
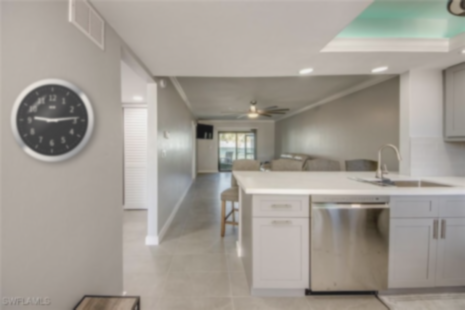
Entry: h=9 m=14
